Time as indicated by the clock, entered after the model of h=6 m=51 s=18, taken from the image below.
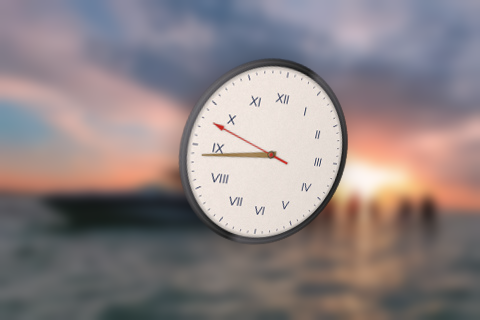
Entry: h=8 m=43 s=48
